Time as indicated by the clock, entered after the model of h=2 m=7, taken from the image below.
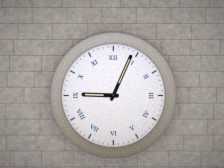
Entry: h=9 m=4
